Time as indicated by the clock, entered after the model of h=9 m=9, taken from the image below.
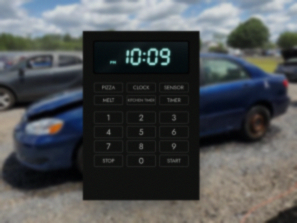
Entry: h=10 m=9
